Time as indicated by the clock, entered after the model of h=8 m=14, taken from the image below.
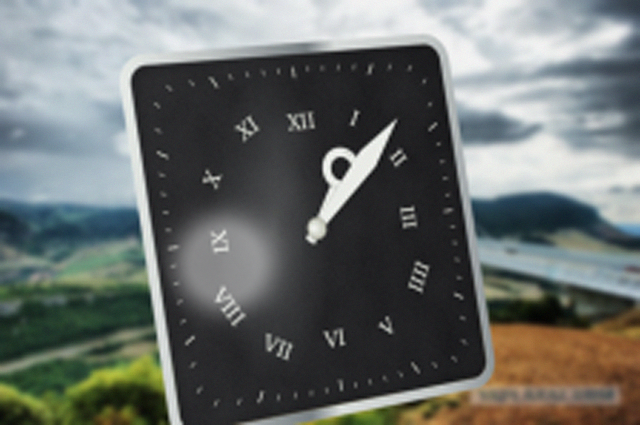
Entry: h=1 m=8
